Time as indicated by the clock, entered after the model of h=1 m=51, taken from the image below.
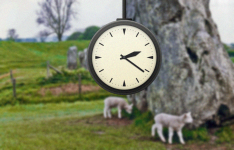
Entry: h=2 m=21
